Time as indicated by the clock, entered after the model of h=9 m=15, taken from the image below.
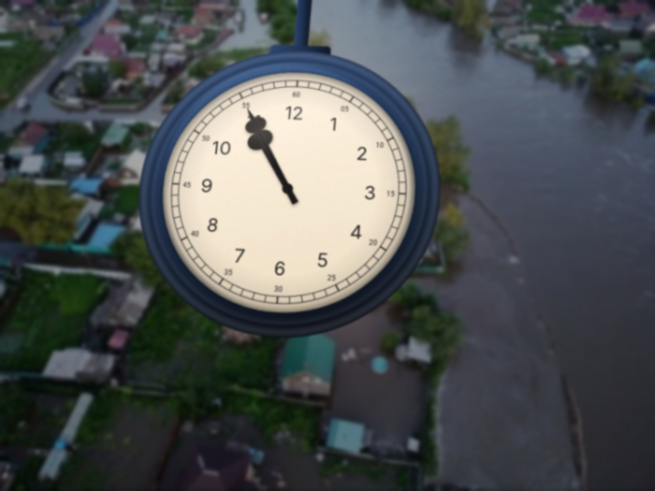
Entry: h=10 m=55
